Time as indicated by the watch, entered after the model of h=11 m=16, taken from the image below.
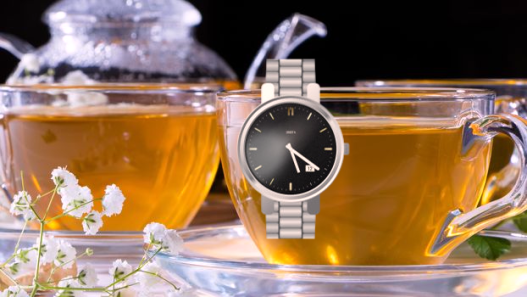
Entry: h=5 m=21
